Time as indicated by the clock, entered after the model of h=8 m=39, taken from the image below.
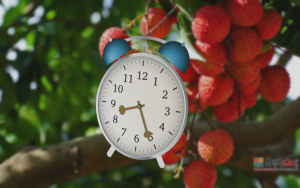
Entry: h=8 m=26
